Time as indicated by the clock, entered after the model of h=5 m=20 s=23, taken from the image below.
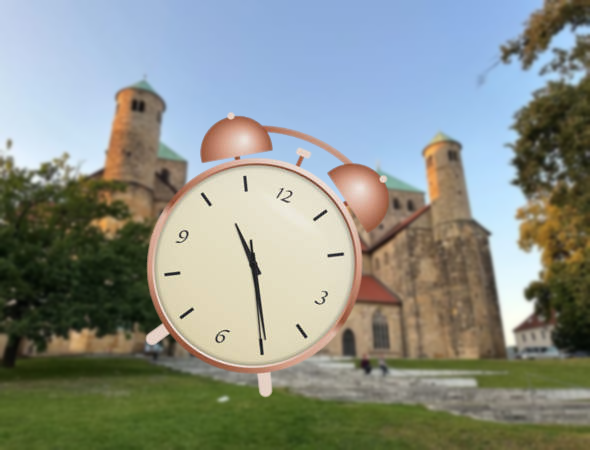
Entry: h=10 m=24 s=25
